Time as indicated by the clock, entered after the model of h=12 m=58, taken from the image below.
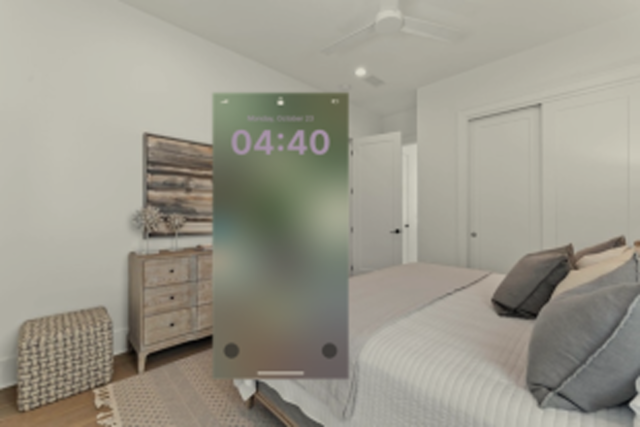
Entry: h=4 m=40
